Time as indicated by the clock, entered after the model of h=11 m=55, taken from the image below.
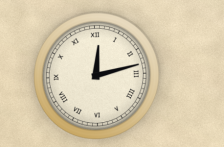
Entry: h=12 m=13
